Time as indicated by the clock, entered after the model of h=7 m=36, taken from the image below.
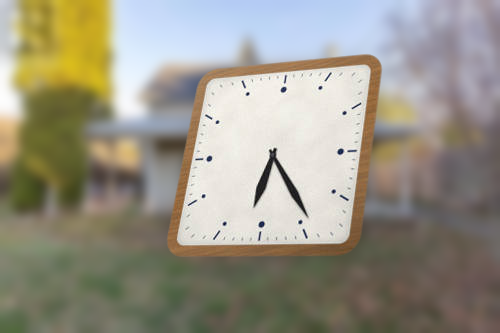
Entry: h=6 m=24
